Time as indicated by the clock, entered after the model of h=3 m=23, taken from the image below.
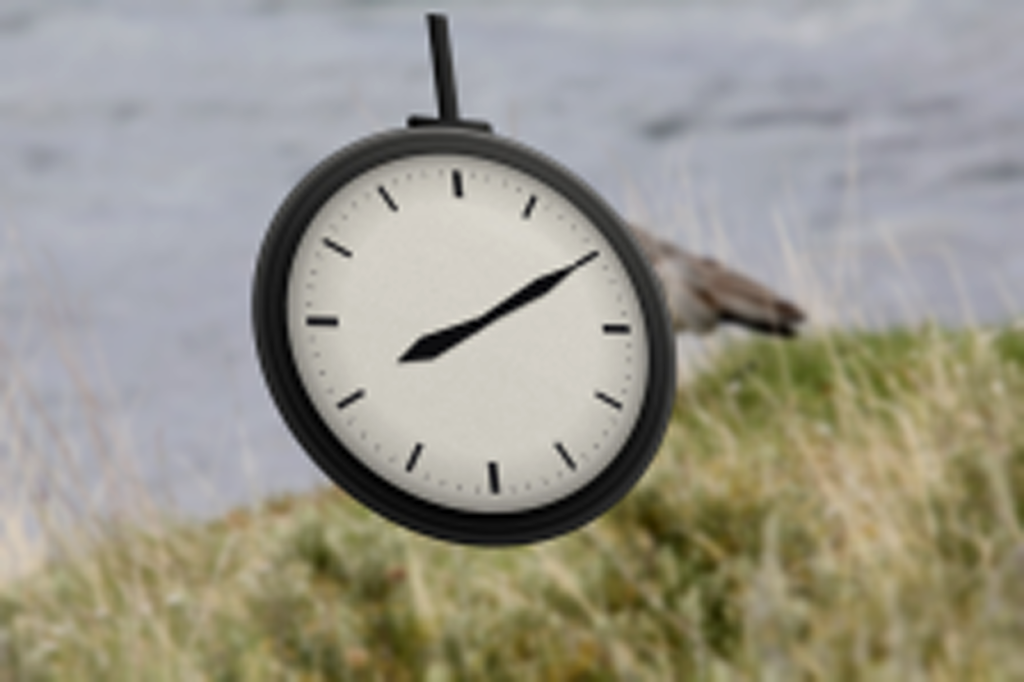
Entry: h=8 m=10
